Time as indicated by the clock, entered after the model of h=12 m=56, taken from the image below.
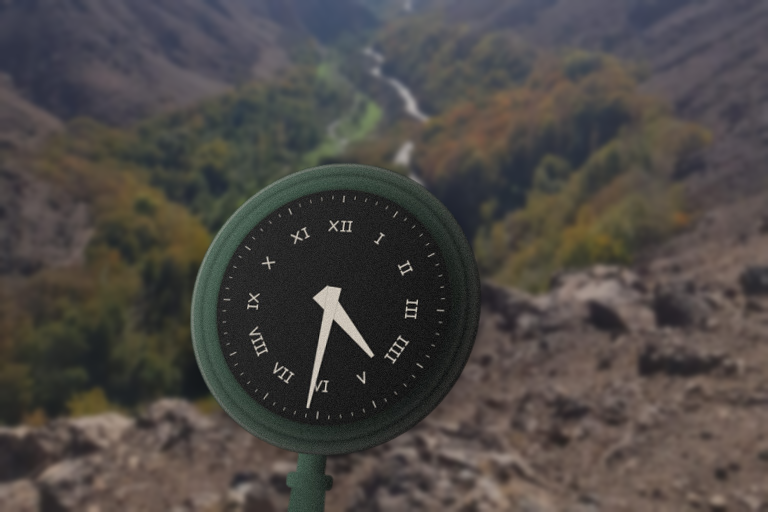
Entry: h=4 m=31
